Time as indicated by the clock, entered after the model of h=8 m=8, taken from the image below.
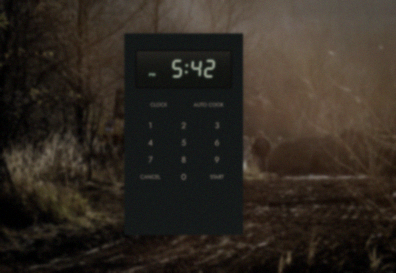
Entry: h=5 m=42
